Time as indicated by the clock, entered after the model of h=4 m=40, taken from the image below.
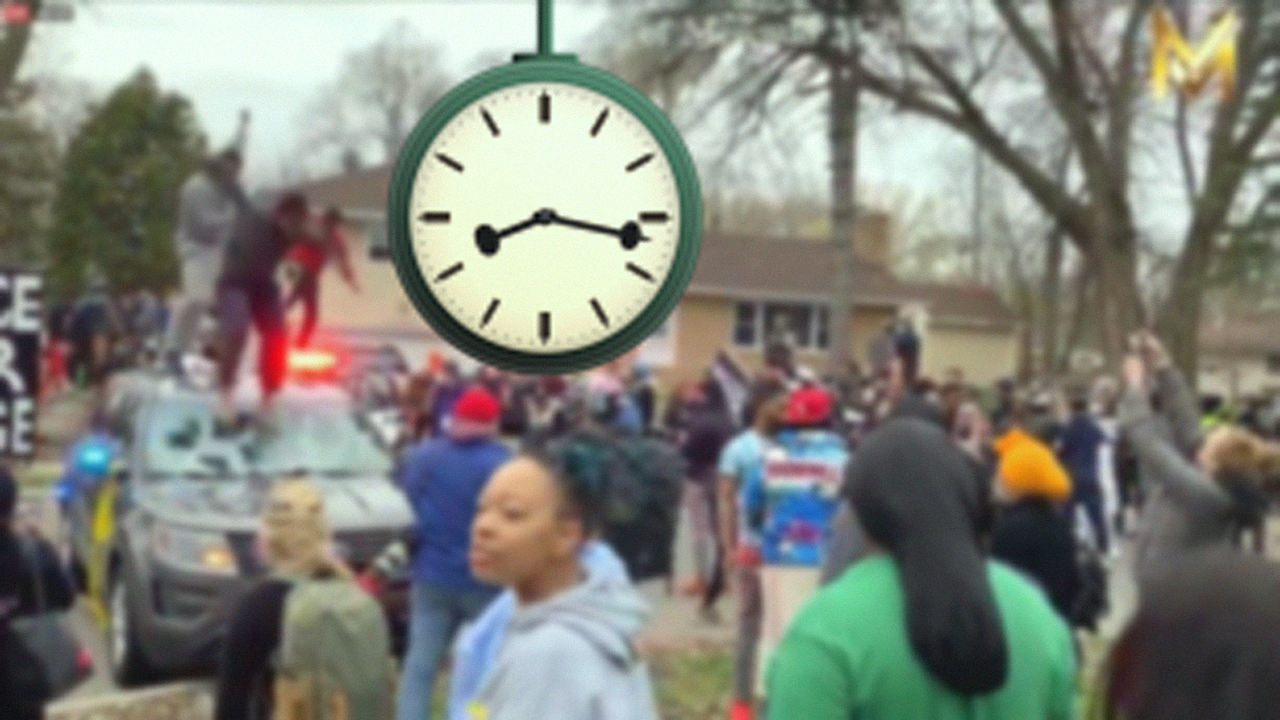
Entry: h=8 m=17
